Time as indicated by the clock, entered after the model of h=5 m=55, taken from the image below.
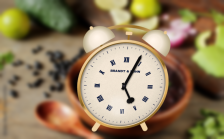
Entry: h=5 m=4
